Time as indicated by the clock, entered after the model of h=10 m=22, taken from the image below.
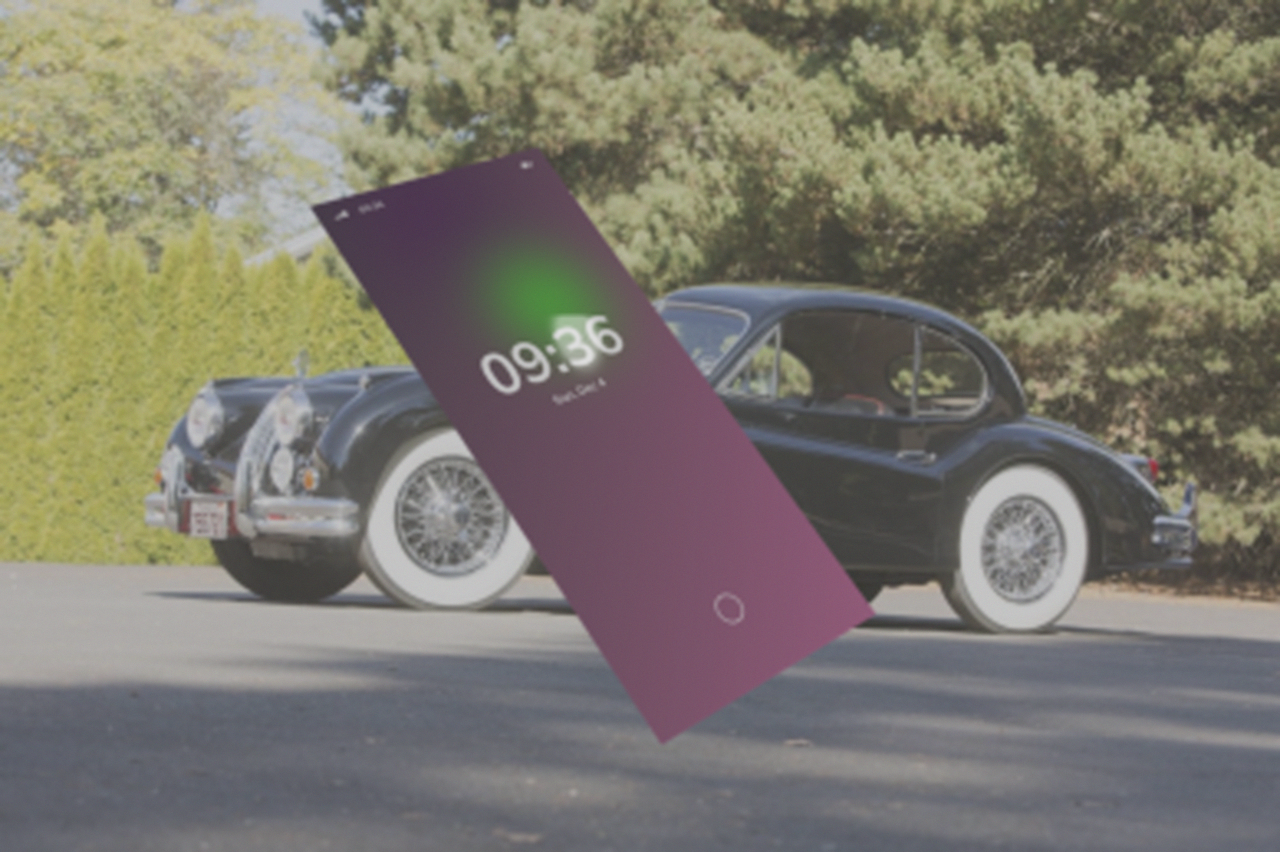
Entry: h=9 m=36
